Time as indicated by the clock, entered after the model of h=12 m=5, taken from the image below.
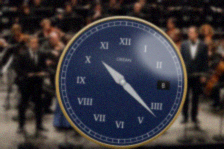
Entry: h=10 m=22
